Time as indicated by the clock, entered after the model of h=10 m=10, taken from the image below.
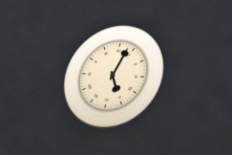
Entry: h=5 m=3
